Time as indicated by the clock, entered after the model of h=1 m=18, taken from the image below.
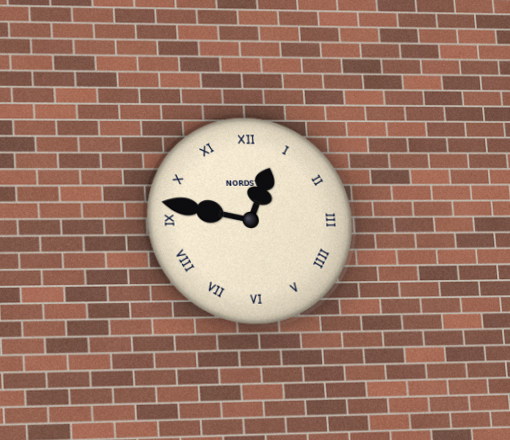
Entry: h=12 m=47
